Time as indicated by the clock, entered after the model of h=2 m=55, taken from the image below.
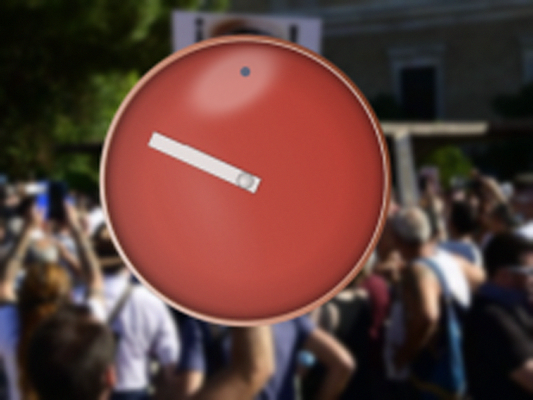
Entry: h=9 m=49
